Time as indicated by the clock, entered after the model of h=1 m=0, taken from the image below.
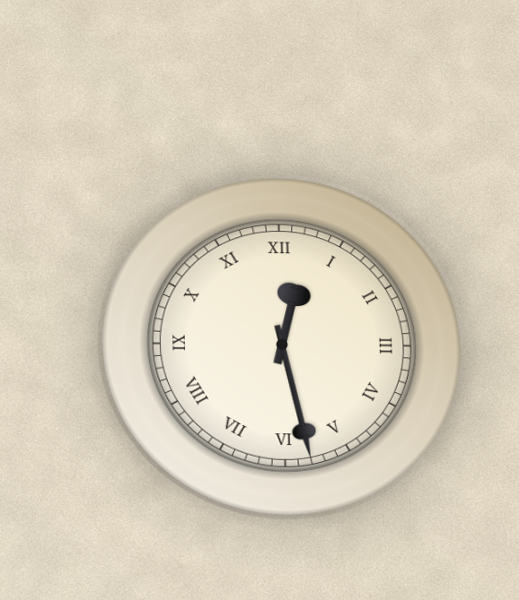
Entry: h=12 m=28
